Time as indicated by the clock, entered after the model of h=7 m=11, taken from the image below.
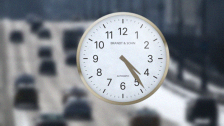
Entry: h=4 m=24
